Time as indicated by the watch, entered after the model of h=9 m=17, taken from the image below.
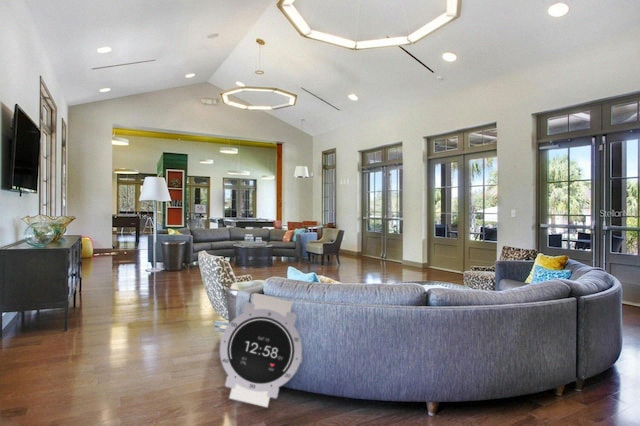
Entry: h=12 m=58
